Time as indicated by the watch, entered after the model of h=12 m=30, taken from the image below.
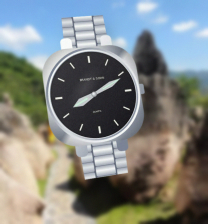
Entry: h=8 m=11
